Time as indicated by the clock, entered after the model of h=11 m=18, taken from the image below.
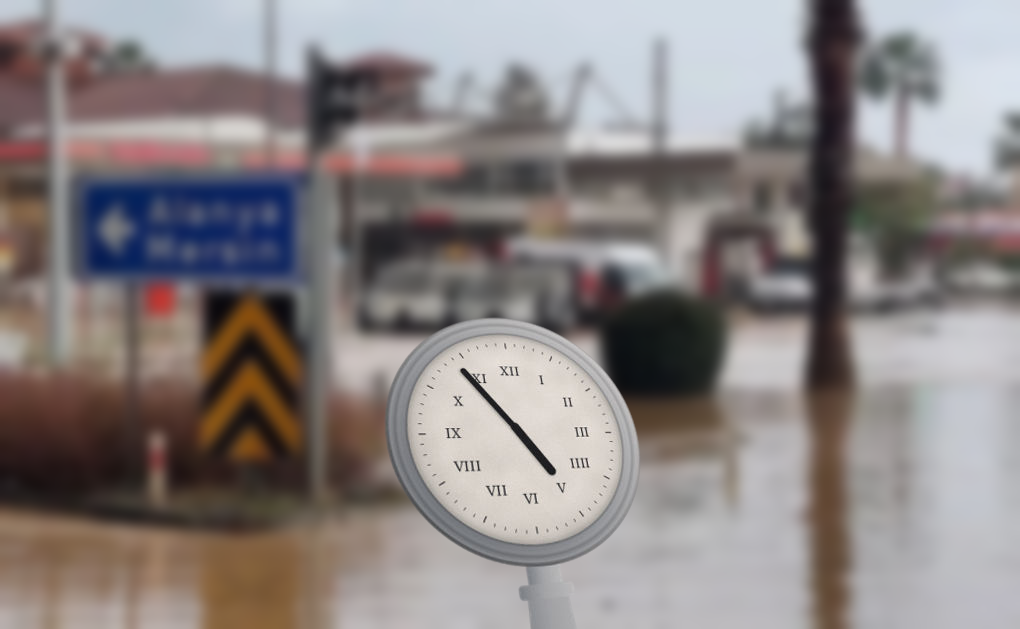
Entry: h=4 m=54
